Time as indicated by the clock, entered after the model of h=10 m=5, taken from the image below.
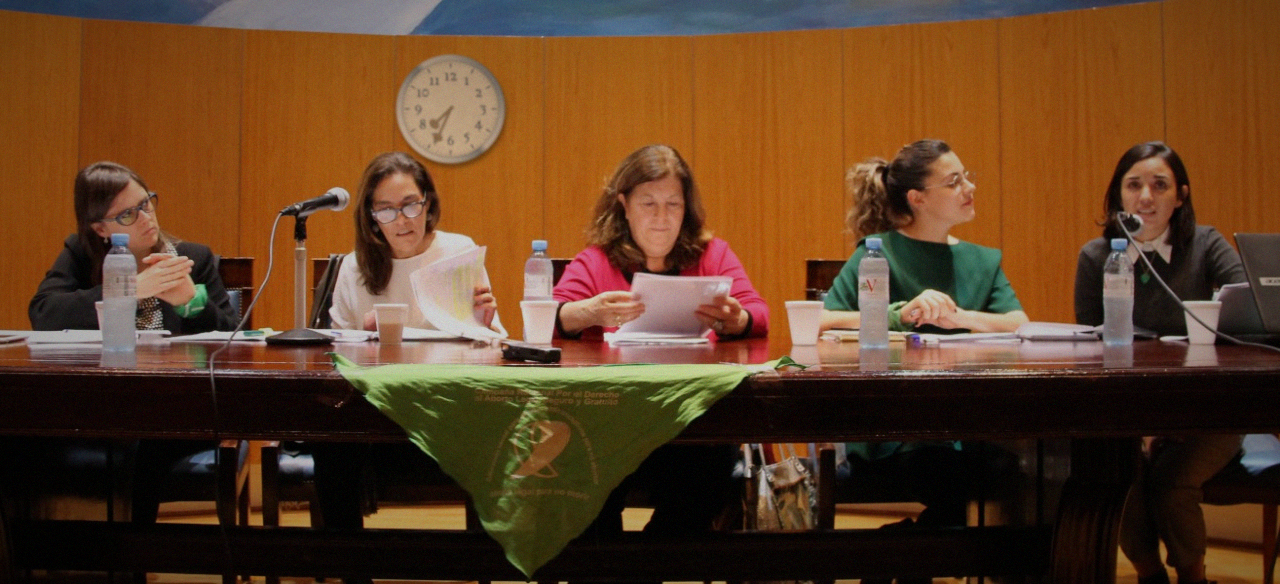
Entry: h=7 m=34
